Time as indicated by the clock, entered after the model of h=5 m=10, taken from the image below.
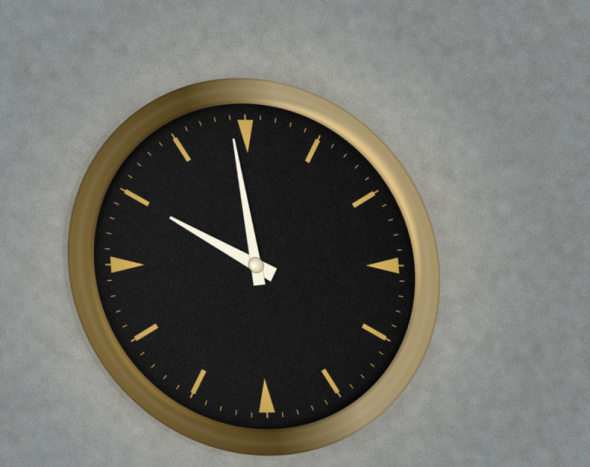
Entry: h=9 m=59
